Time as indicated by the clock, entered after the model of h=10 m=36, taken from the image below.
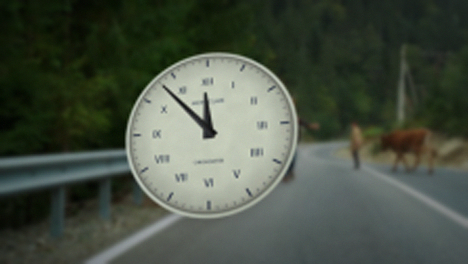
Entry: h=11 m=53
